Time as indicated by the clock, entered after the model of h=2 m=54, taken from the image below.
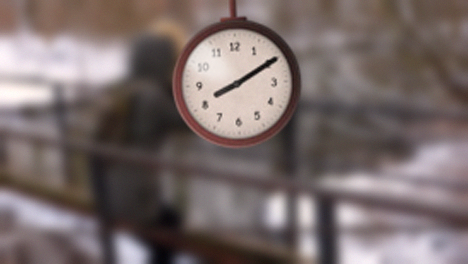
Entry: h=8 m=10
